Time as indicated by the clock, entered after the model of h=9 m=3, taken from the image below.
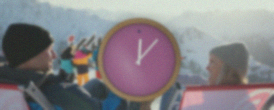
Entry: h=12 m=7
